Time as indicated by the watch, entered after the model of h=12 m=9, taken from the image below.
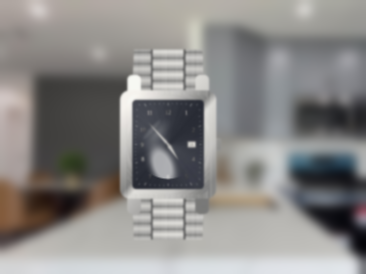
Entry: h=4 m=53
